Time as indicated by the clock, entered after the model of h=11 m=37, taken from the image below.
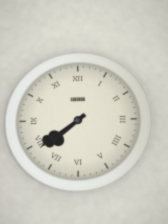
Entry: h=7 m=39
